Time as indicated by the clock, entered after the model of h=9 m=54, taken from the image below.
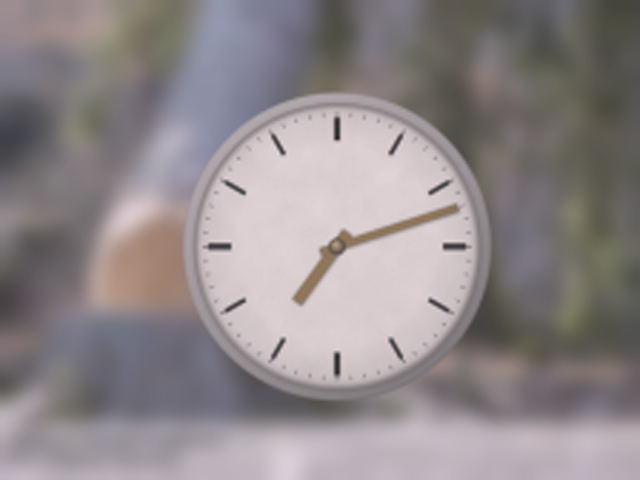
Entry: h=7 m=12
